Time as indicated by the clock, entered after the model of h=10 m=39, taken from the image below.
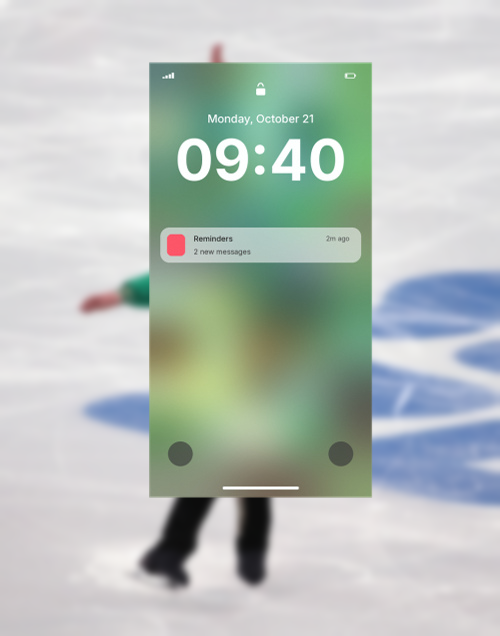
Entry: h=9 m=40
